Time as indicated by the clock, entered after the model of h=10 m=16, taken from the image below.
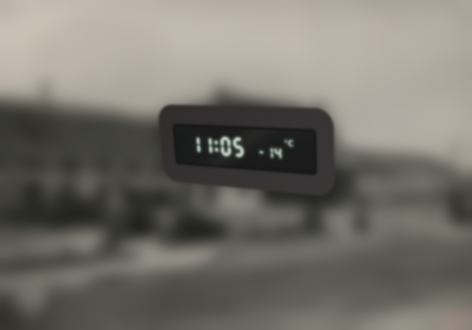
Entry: h=11 m=5
